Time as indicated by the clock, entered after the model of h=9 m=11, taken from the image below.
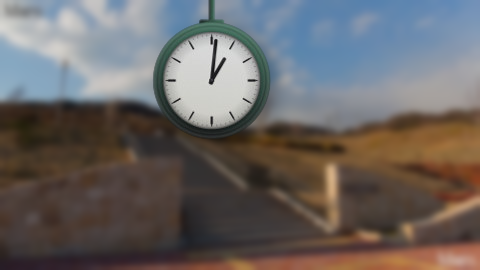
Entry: h=1 m=1
